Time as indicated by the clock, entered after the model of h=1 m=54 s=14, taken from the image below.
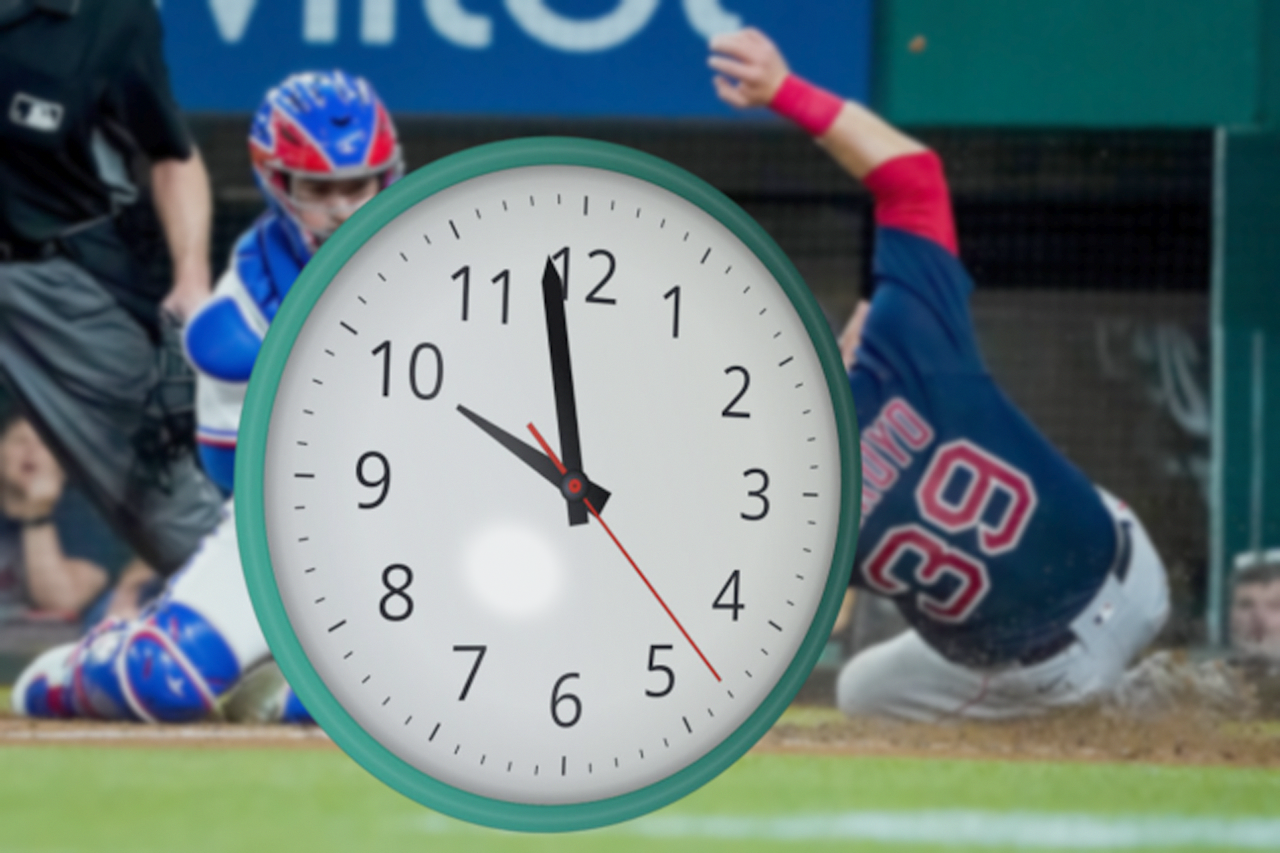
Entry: h=9 m=58 s=23
